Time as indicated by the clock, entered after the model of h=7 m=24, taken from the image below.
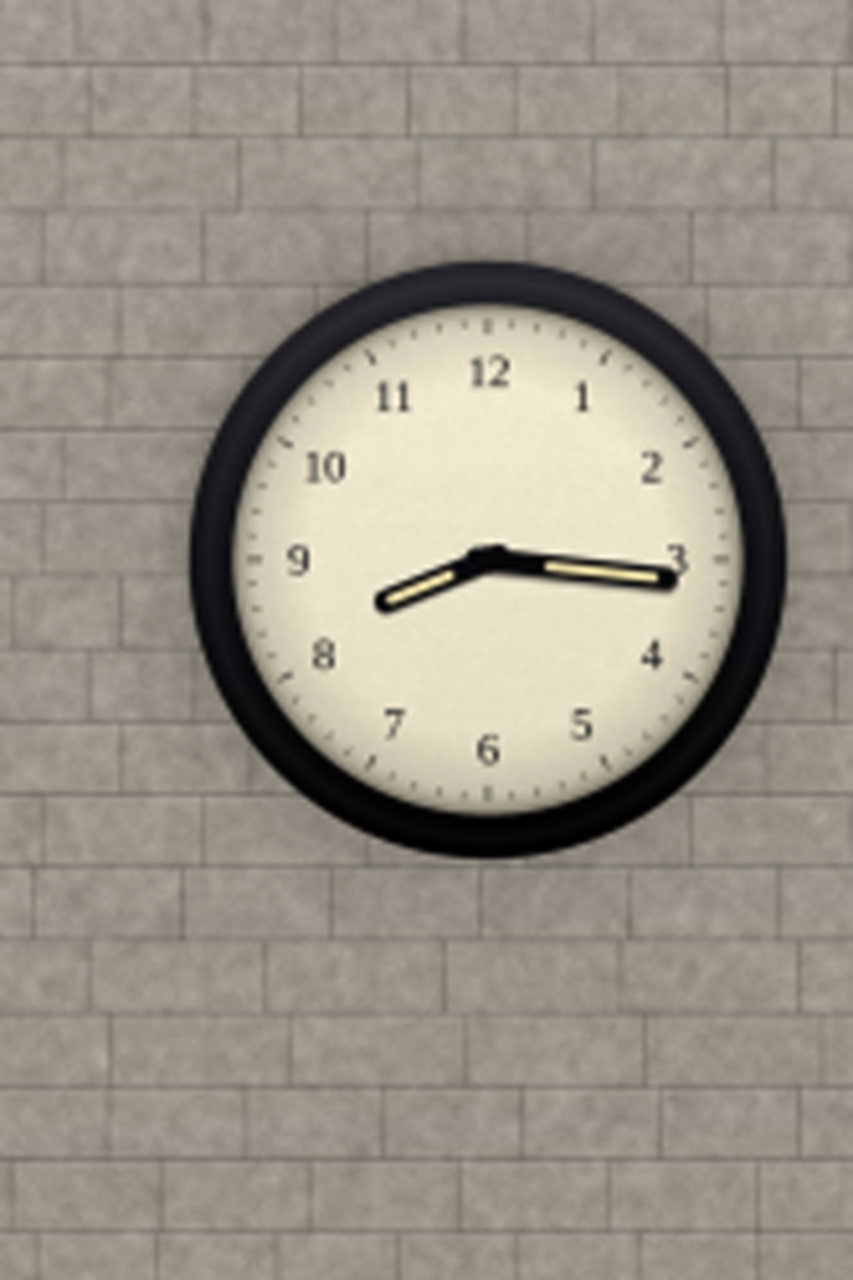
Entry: h=8 m=16
